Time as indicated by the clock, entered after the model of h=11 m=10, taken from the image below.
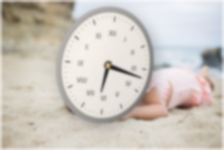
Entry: h=6 m=17
